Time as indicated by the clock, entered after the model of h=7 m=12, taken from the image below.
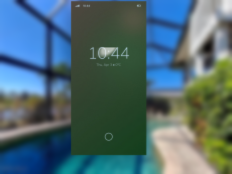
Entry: h=10 m=44
